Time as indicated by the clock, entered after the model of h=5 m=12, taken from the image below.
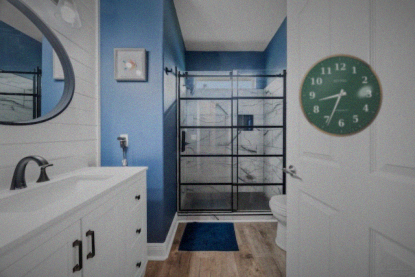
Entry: h=8 m=34
